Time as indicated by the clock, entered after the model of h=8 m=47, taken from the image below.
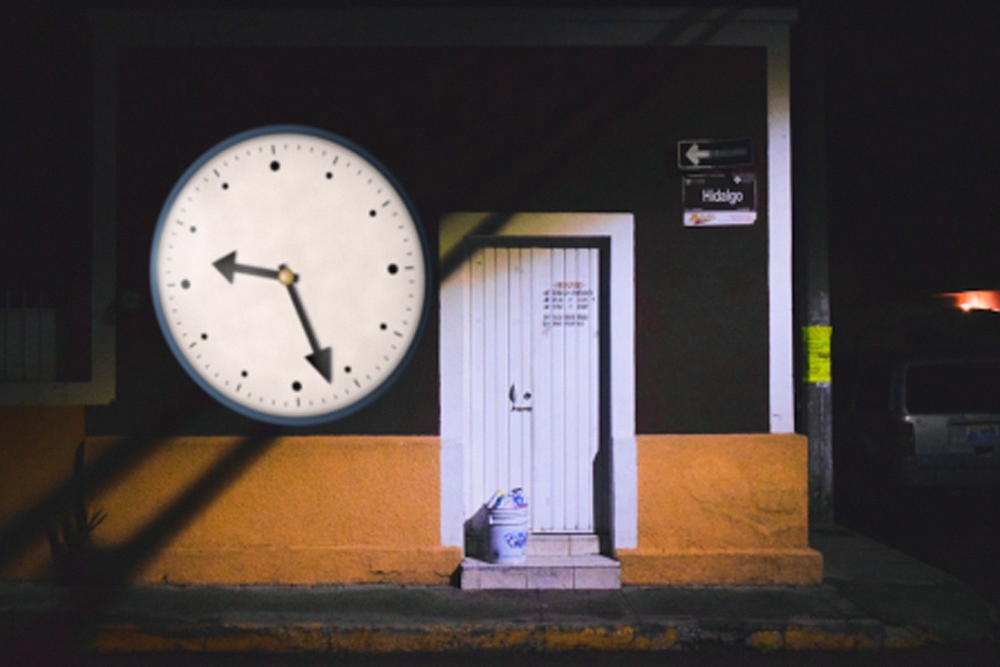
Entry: h=9 m=27
